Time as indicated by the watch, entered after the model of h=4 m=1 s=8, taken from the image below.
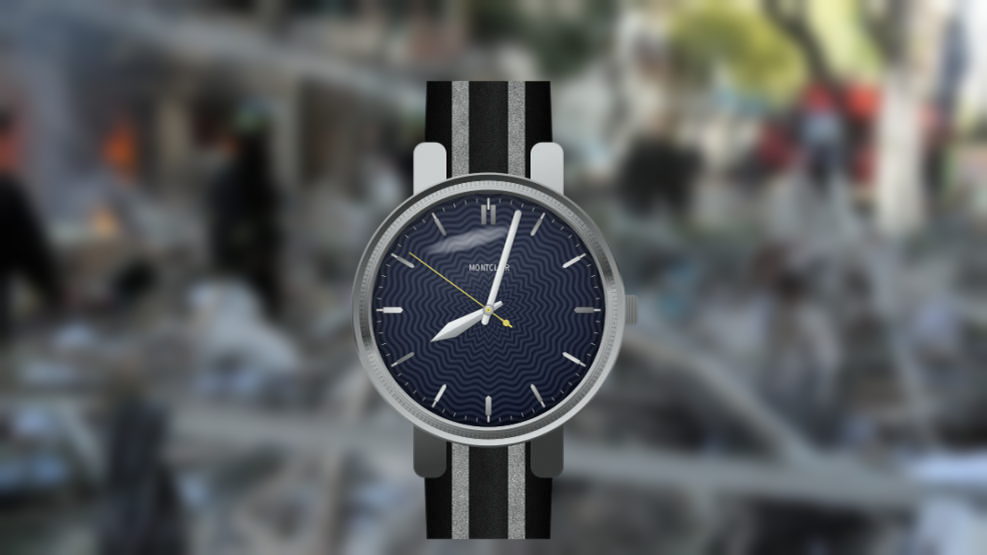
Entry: h=8 m=2 s=51
